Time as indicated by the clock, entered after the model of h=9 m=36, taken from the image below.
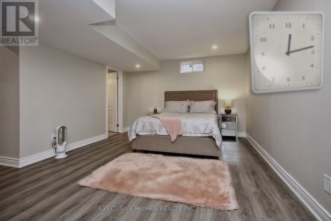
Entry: h=12 m=13
